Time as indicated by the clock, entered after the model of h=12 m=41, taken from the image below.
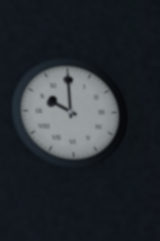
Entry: h=10 m=0
